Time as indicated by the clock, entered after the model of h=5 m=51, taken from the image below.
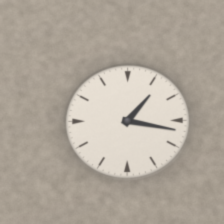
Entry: h=1 m=17
